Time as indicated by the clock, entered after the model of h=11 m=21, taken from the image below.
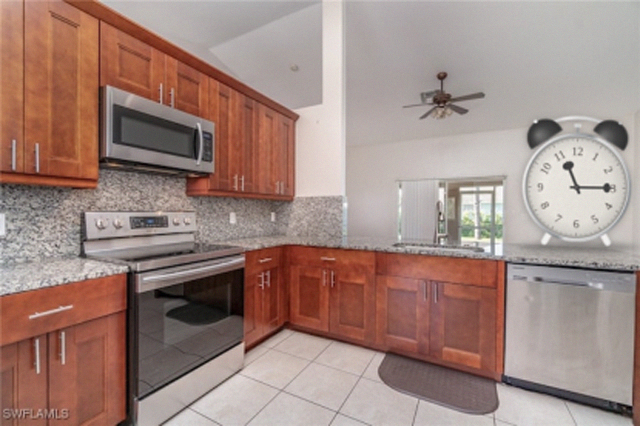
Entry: h=11 m=15
